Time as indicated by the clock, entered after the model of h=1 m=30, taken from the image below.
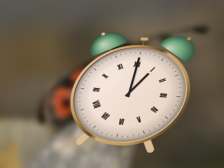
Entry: h=1 m=0
